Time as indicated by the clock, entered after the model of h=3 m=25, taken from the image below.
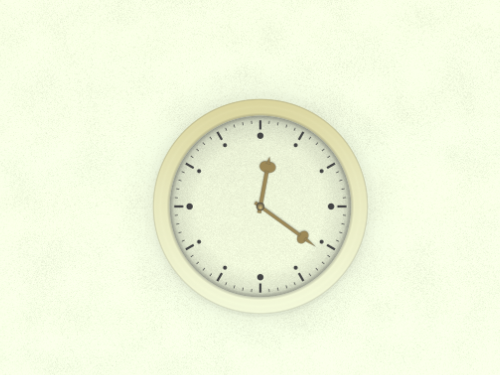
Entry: h=12 m=21
